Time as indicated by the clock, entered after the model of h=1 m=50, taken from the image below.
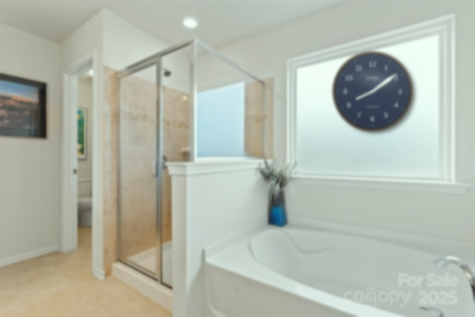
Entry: h=8 m=9
